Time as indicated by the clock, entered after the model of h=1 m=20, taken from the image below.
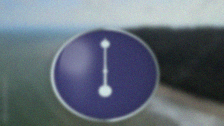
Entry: h=6 m=0
